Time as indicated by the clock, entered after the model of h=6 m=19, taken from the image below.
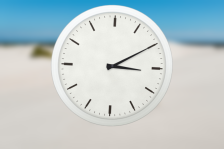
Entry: h=3 m=10
